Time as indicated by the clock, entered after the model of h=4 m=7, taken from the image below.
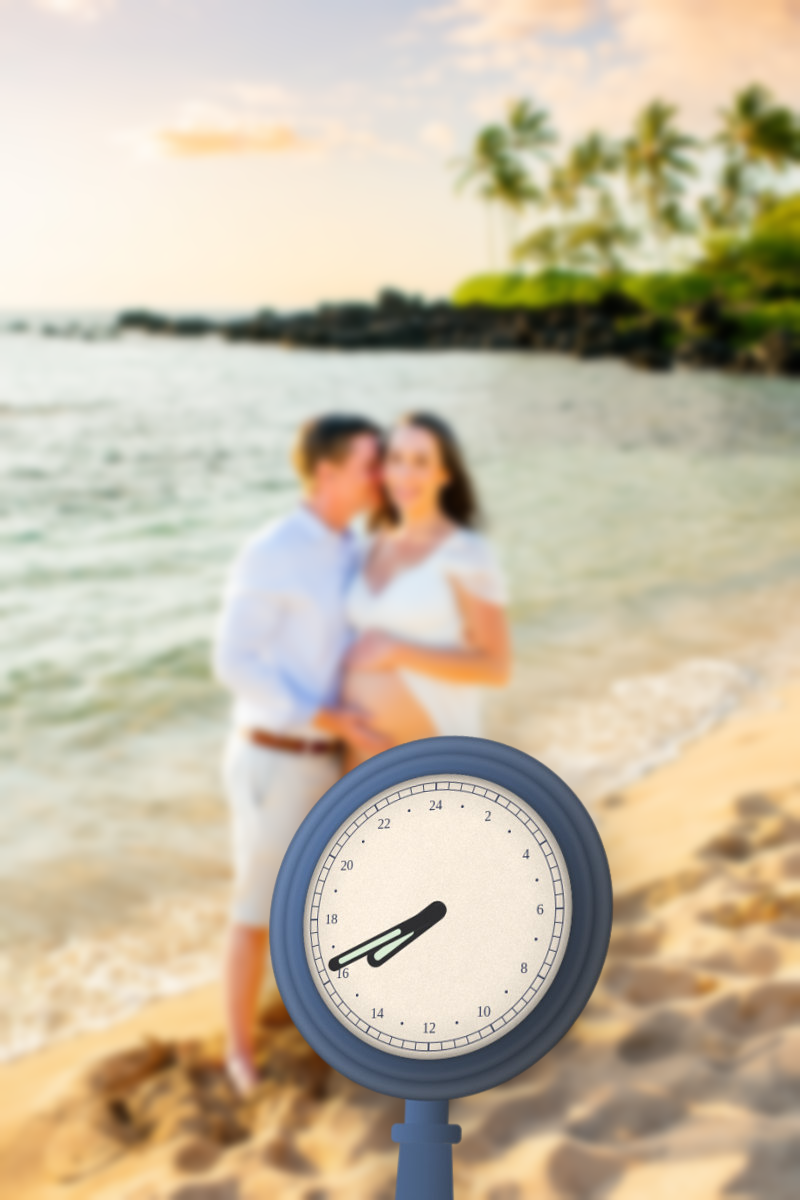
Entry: h=15 m=41
